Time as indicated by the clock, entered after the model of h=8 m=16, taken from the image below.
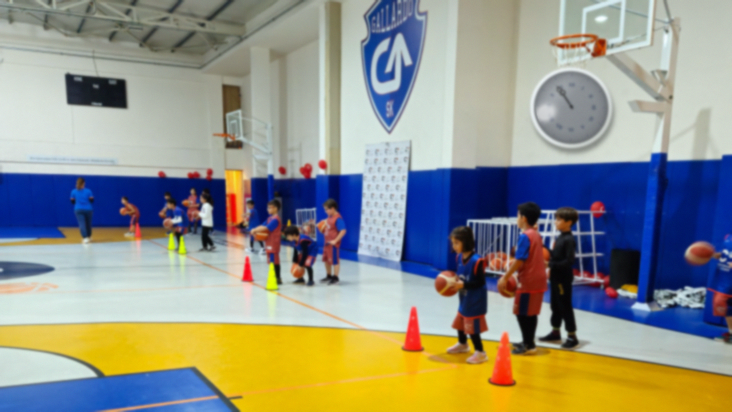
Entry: h=10 m=54
